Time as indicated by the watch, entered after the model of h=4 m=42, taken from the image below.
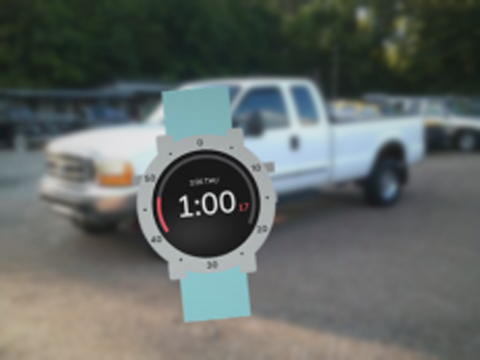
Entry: h=1 m=0
